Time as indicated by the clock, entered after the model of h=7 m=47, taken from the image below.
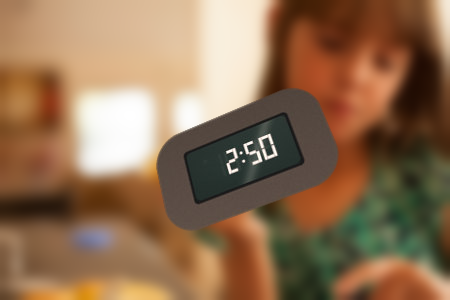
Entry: h=2 m=50
